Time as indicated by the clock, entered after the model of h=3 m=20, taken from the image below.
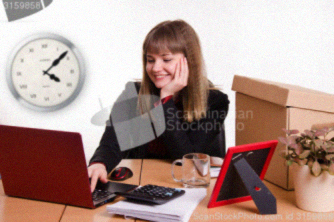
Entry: h=4 m=8
